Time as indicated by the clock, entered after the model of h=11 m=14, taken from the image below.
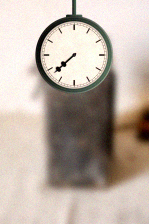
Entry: h=7 m=38
